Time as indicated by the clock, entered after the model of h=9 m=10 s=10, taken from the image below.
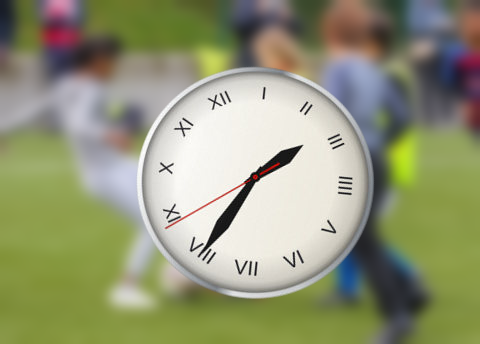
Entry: h=2 m=39 s=44
